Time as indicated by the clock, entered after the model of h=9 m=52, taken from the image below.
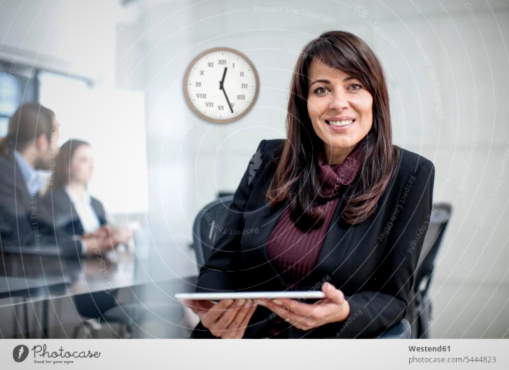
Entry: h=12 m=26
